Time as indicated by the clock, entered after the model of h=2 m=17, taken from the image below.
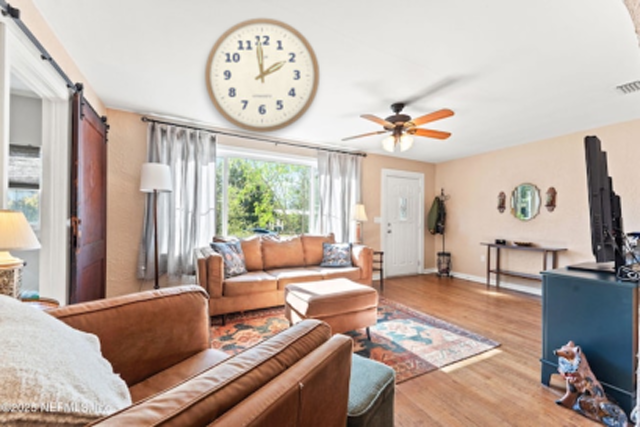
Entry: h=1 m=59
